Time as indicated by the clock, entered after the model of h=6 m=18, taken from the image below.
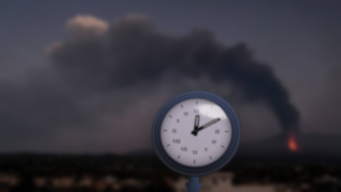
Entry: h=12 m=10
